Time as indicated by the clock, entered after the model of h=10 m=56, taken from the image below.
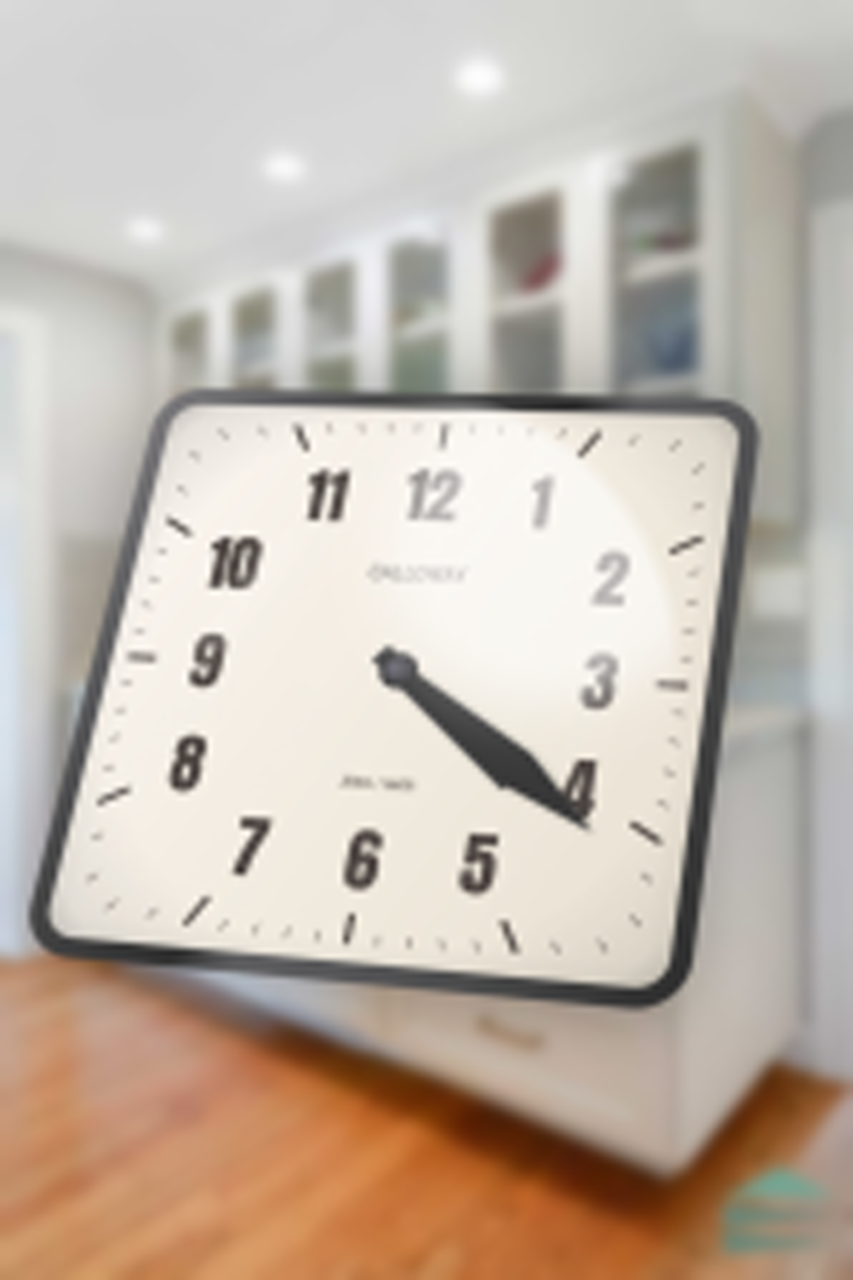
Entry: h=4 m=21
